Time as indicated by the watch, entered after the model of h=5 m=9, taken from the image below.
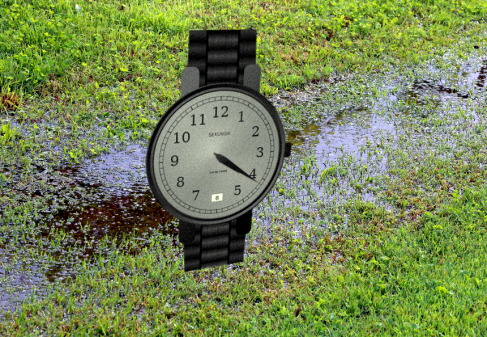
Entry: h=4 m=21
